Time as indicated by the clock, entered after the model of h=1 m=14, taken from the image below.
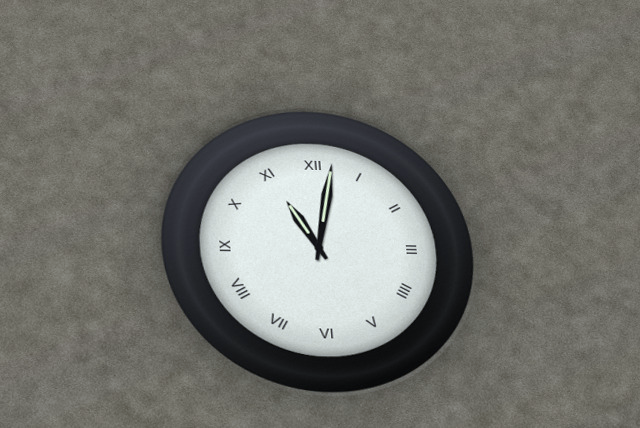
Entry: h=11 m=2
